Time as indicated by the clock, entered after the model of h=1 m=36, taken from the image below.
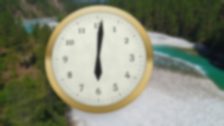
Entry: h=6 m=1
